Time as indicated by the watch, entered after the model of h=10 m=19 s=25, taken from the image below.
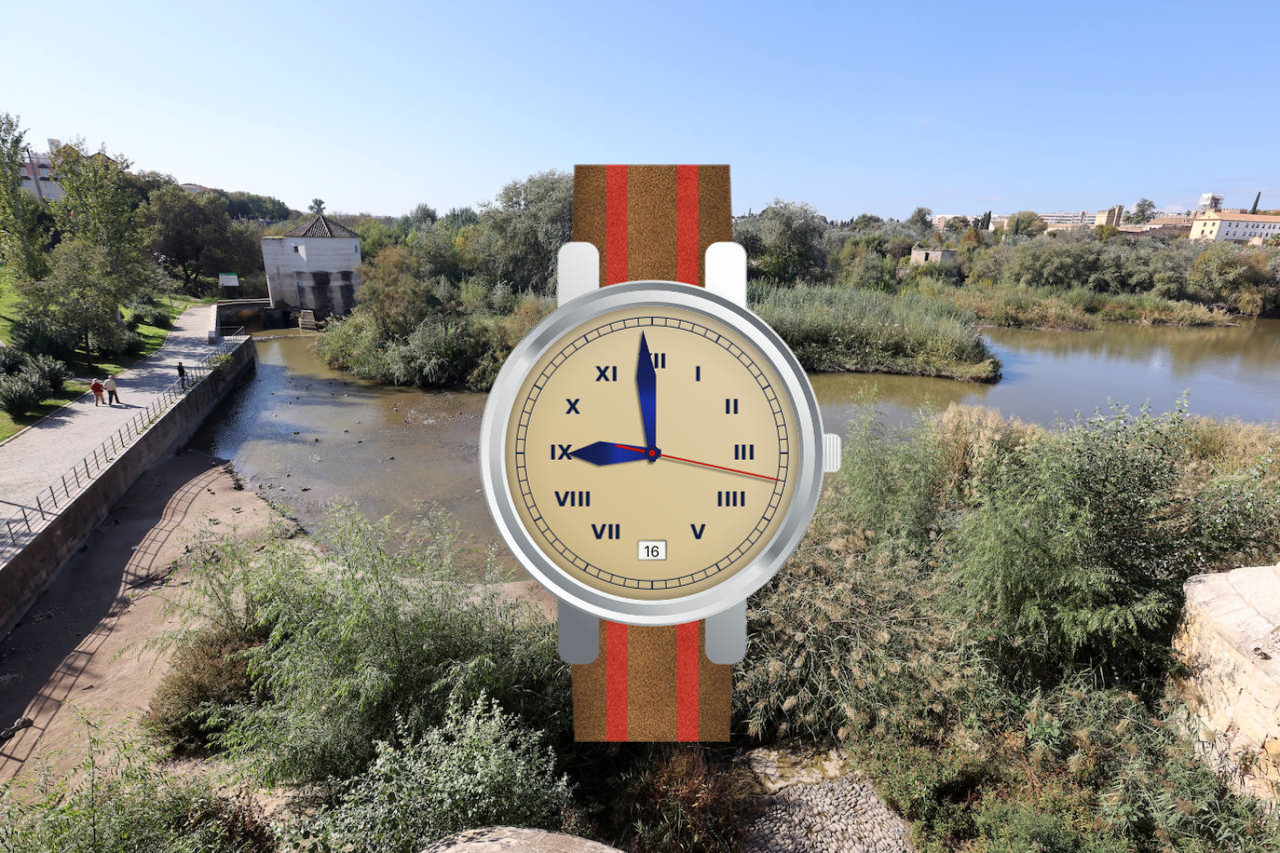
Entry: h=8 m=59 s=17
